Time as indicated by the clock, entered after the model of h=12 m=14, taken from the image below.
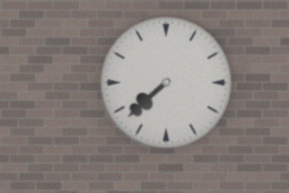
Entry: h=7 m=38
